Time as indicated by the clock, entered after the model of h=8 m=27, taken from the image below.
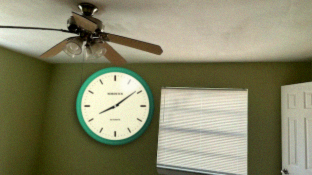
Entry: h=8 m=9
